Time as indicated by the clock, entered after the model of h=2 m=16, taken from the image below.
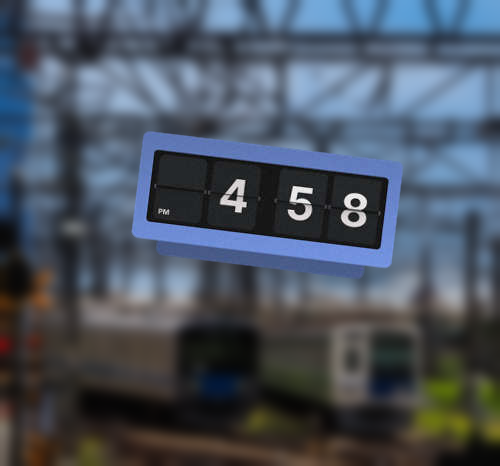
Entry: h=4 m=58
